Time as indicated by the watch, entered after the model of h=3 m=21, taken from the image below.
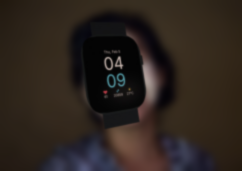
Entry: h=4 m=9
